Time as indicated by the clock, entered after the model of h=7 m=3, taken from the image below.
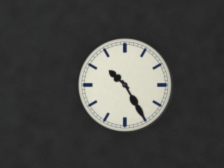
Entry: h=10 m=25
